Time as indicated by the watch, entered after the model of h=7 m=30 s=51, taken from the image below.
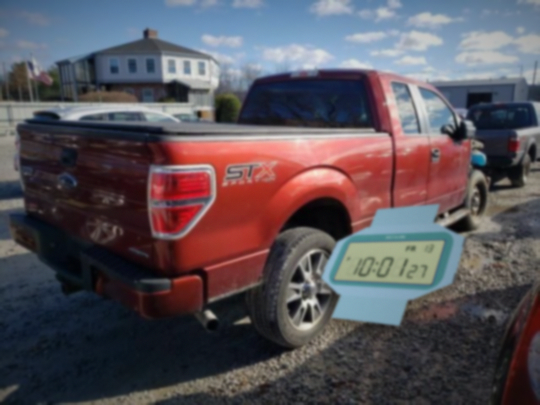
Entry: h=10 m=1 s=27
